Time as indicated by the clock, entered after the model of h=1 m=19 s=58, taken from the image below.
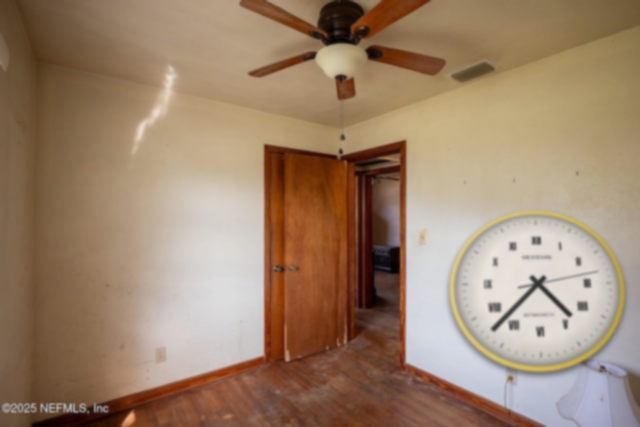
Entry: h=4 m=37 s=13
